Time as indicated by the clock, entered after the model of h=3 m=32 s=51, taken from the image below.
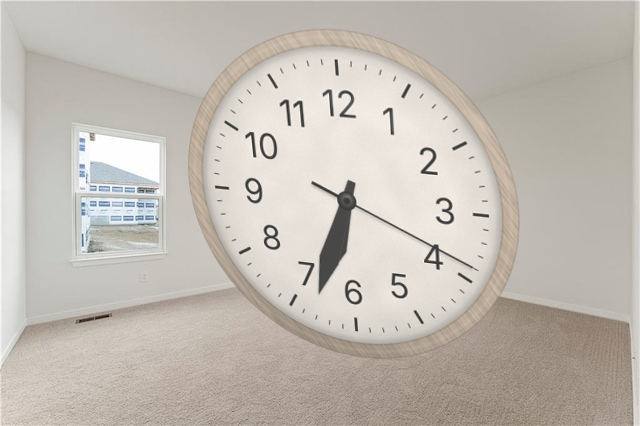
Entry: h=6 m=33 s=19
